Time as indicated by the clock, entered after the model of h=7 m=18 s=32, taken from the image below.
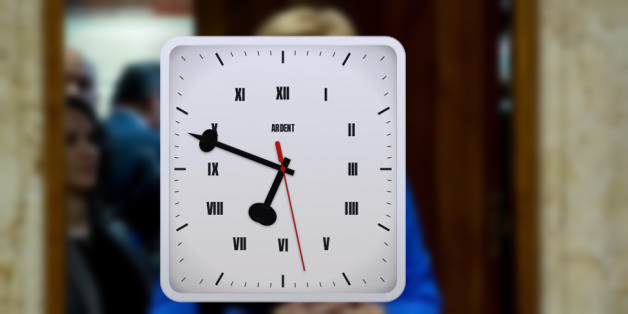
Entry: h=6 m=48 s=28
